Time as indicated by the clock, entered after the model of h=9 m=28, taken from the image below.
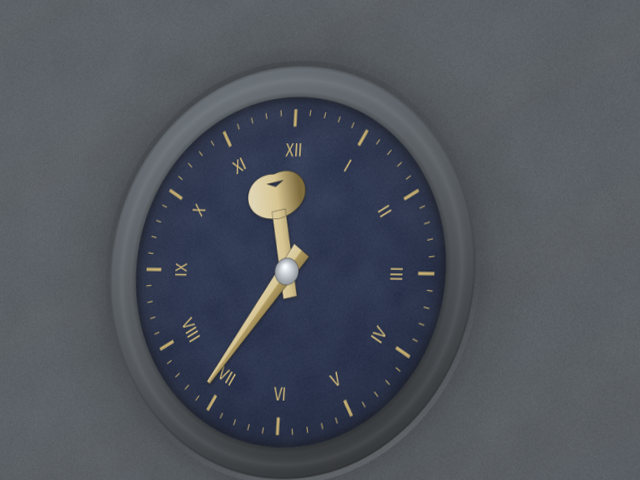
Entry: h=11 m=36
